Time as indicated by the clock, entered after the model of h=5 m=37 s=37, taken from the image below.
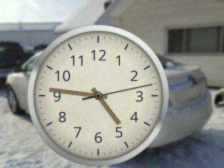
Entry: h=4 m=46 s=13
